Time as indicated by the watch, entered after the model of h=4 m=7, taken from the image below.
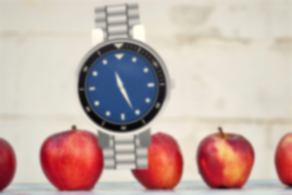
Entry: h=11 m=26
